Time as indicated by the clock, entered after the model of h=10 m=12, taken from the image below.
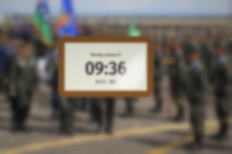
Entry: h=9 m=36
